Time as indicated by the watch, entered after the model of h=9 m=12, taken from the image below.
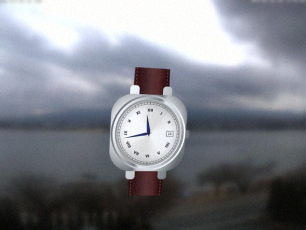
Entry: h=11 m=43
